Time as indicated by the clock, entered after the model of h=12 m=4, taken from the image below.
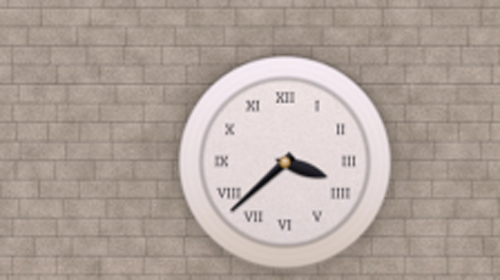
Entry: h=3 m=38
